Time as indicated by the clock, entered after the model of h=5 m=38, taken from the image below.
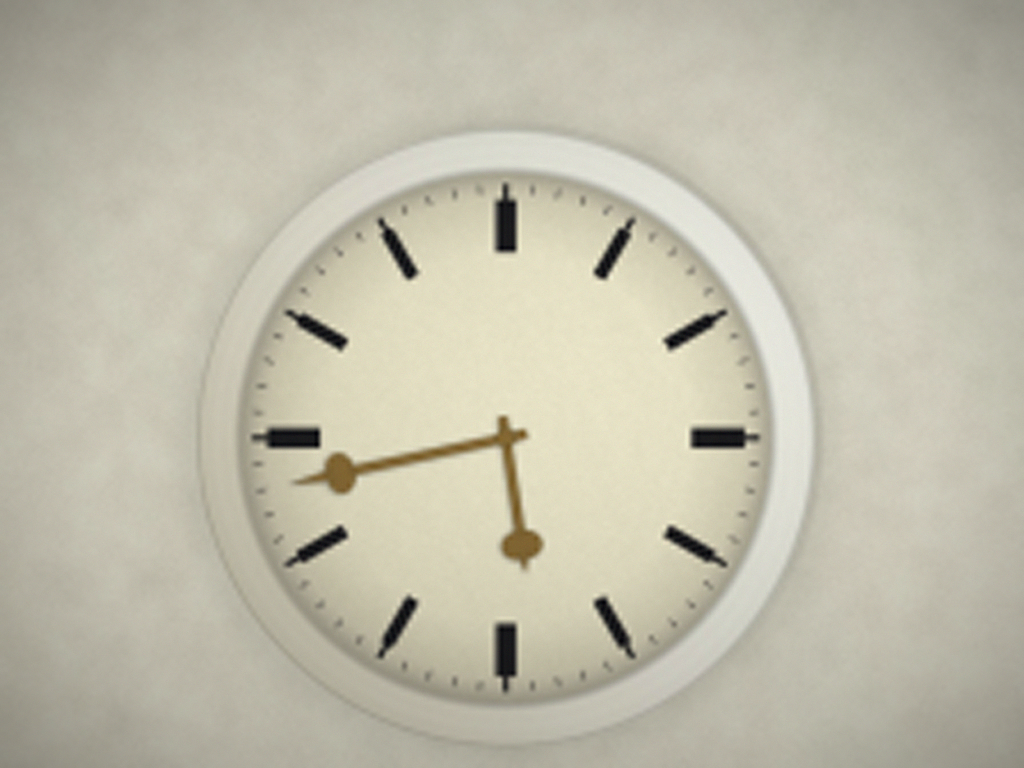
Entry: h=5 m=43
